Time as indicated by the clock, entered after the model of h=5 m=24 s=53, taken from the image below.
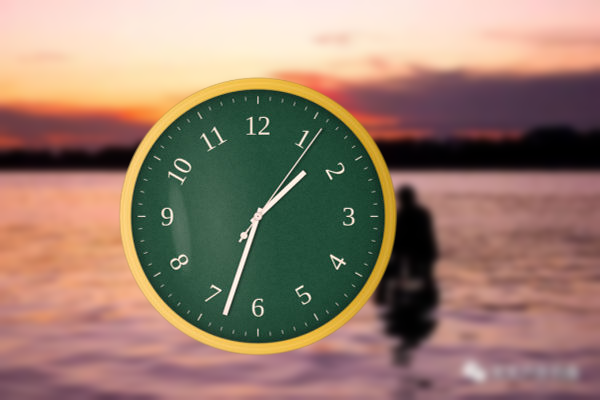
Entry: h=1 m=33 s=6
